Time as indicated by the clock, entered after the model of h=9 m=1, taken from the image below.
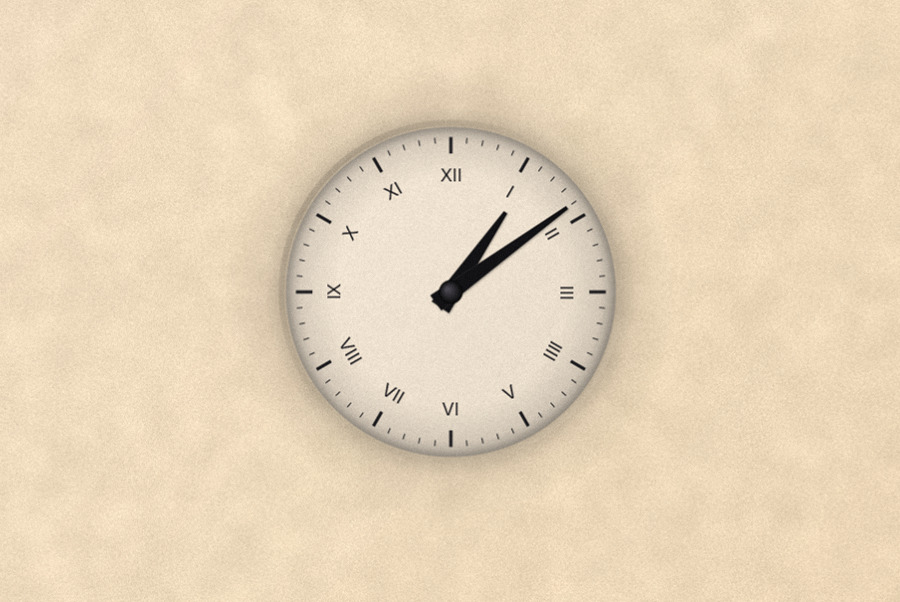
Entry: h=1 m=9
